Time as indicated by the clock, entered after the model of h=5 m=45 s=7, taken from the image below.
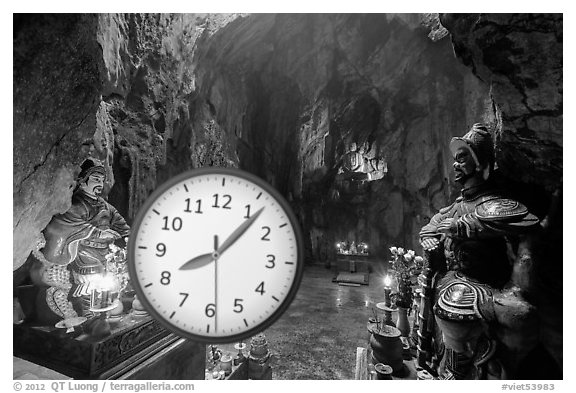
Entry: h=8 m=6 s=29
